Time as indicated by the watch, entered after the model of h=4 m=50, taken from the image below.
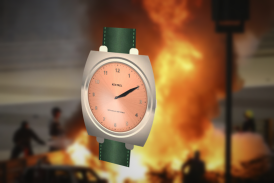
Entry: h=2 m=10
